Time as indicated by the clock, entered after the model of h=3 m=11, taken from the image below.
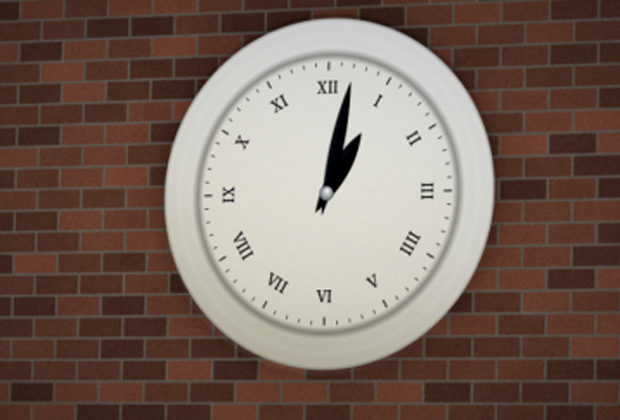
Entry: h=1 m=2
